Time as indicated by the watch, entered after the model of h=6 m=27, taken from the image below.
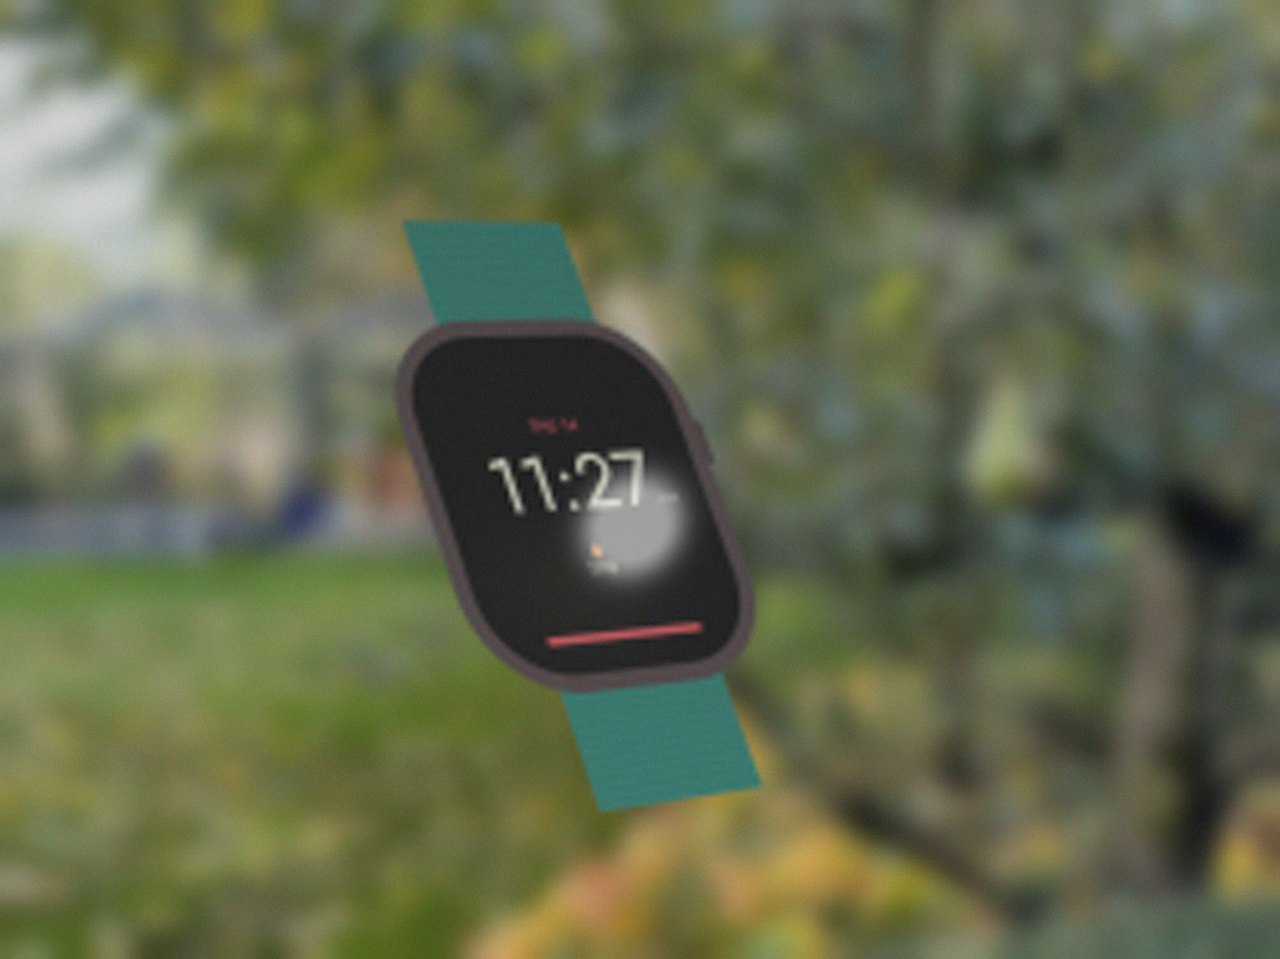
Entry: h=11 m=27
